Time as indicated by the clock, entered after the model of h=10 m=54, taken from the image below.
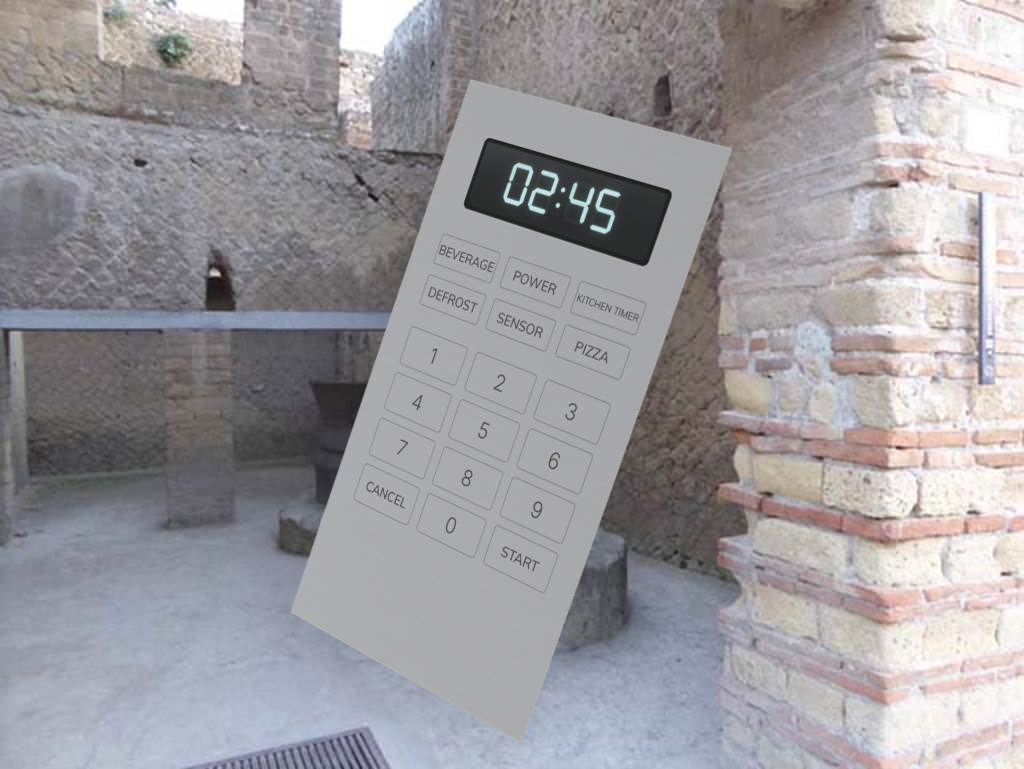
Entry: h=2 m=45
